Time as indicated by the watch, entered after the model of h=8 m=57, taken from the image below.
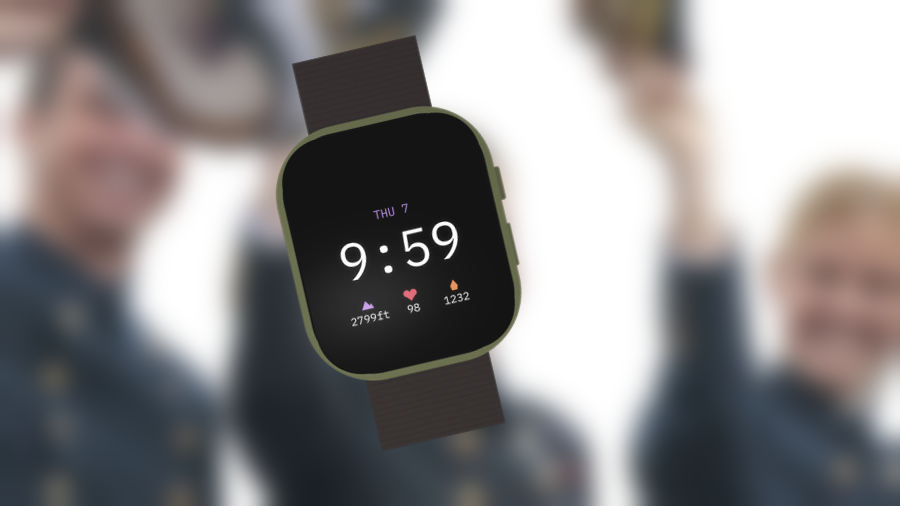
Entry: h=9 m=59
